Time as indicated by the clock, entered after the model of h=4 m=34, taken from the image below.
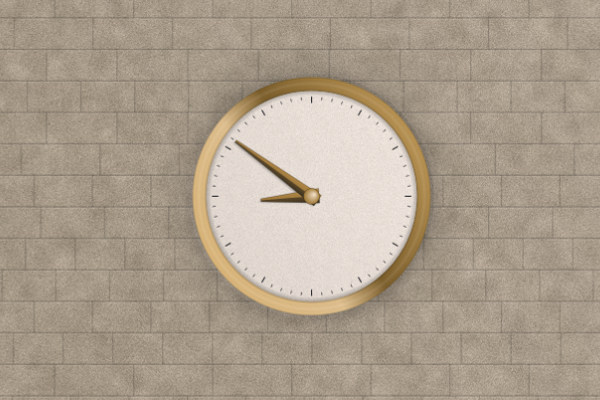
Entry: h=8 m=51
